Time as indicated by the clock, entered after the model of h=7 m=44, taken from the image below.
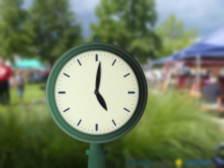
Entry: h=5 m=1
